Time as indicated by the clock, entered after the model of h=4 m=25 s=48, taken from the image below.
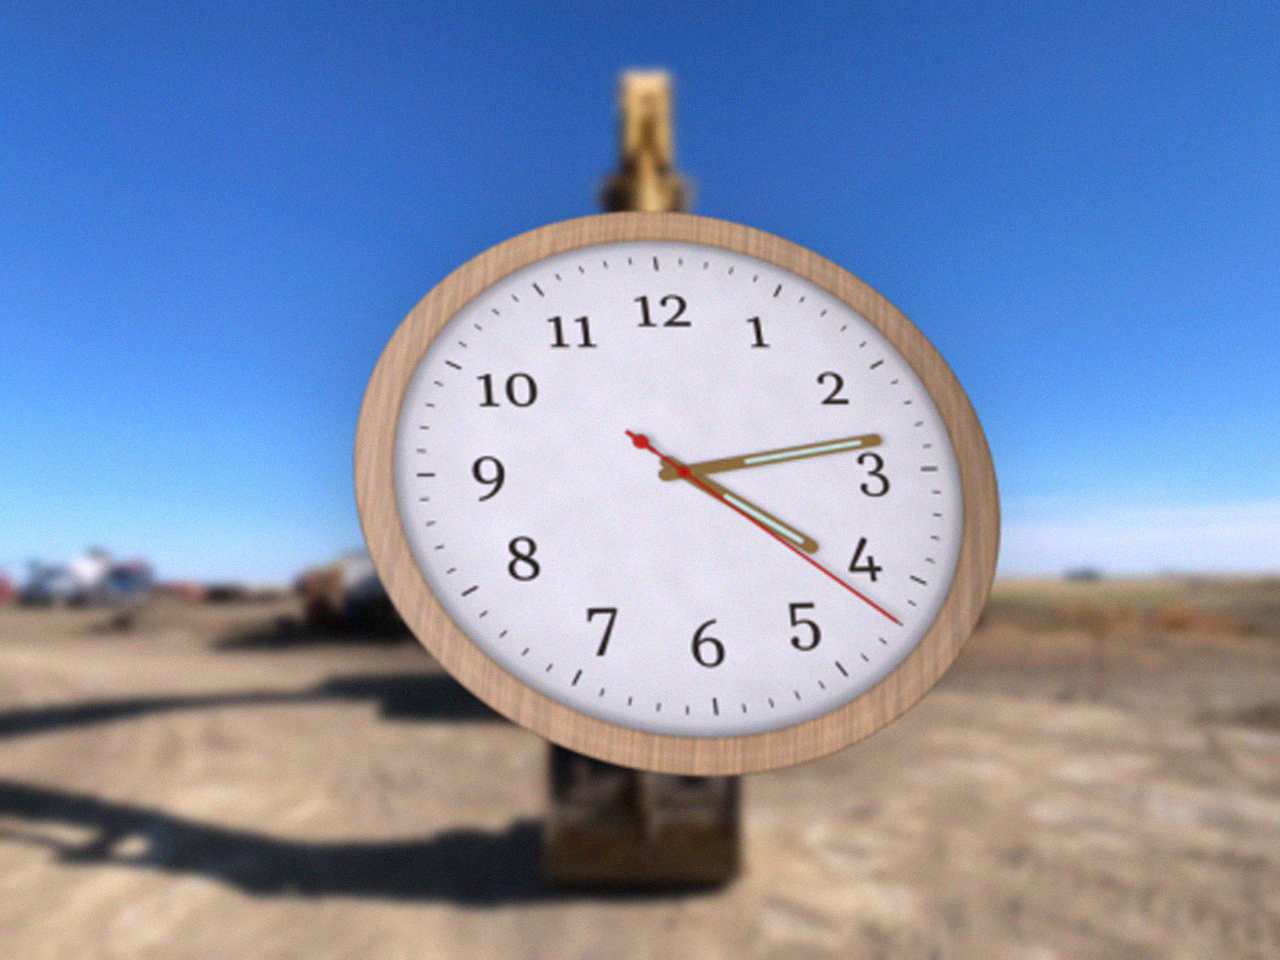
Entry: h=4 m=13 s=22
